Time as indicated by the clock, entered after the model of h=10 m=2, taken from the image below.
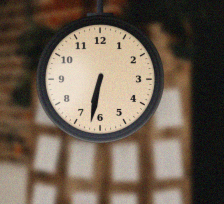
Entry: h=6 m=32
